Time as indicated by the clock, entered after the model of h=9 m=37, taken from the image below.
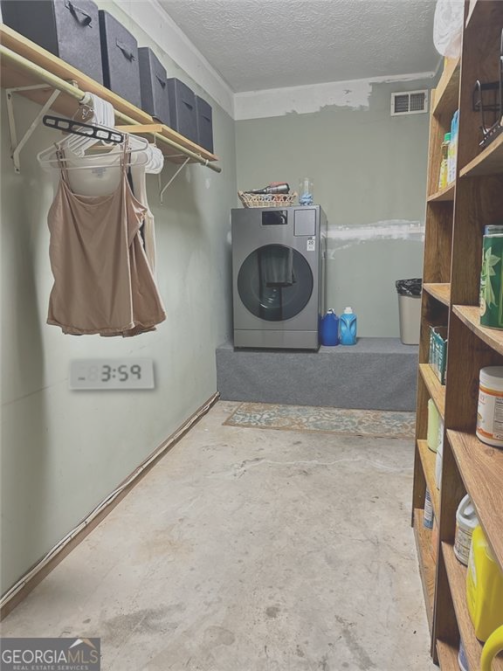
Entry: h=3 m=59
